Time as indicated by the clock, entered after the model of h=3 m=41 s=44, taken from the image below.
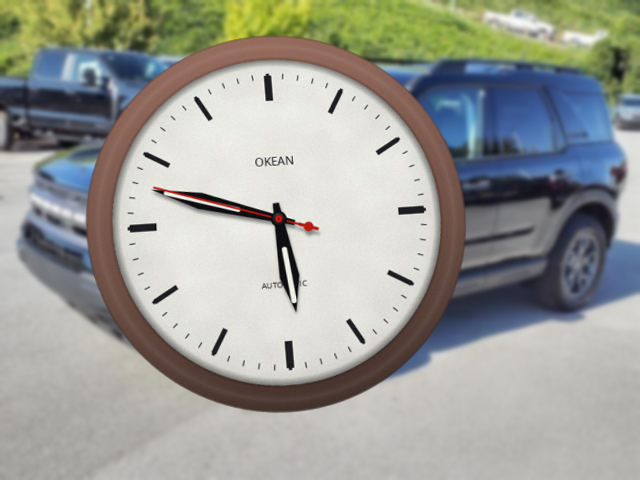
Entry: h=5 m=47 s=48
